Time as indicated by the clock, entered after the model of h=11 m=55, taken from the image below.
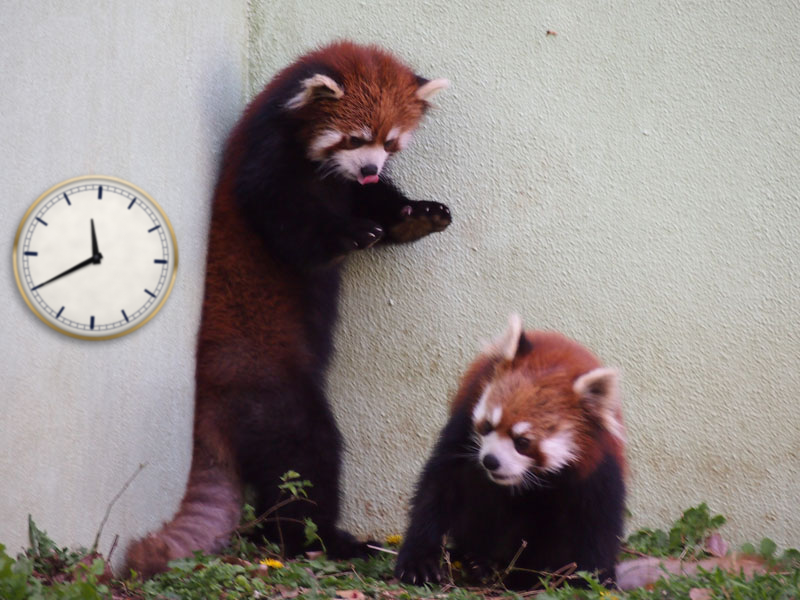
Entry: h=11 m=40
